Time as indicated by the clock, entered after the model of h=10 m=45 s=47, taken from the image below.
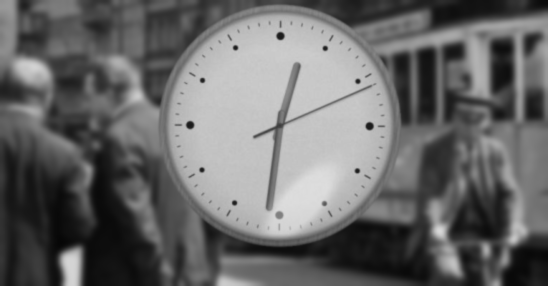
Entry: h=12 m=31 s=11
